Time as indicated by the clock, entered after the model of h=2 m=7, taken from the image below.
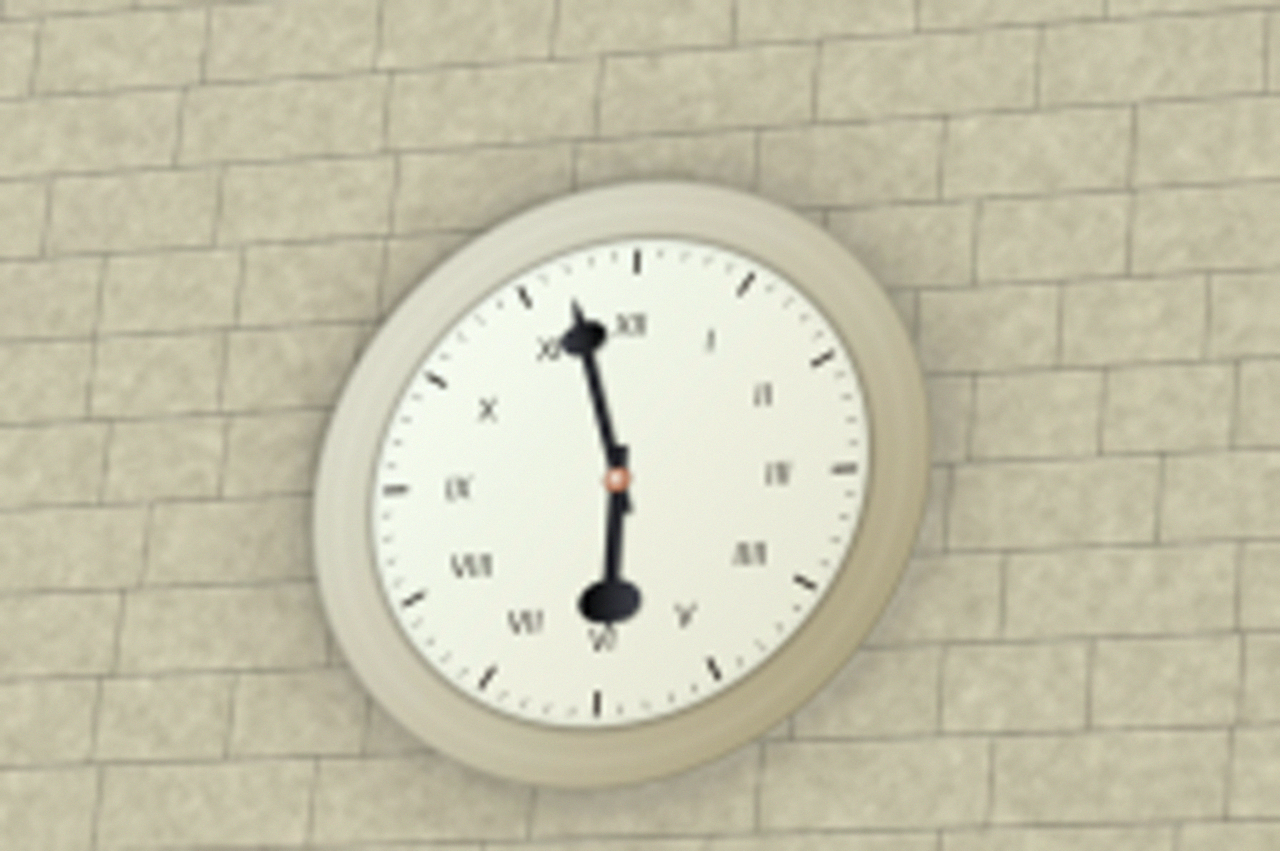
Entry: h=5 m=57
